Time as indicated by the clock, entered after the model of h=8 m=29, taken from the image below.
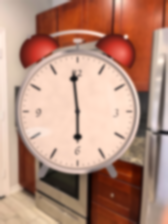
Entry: h=5 m=59
